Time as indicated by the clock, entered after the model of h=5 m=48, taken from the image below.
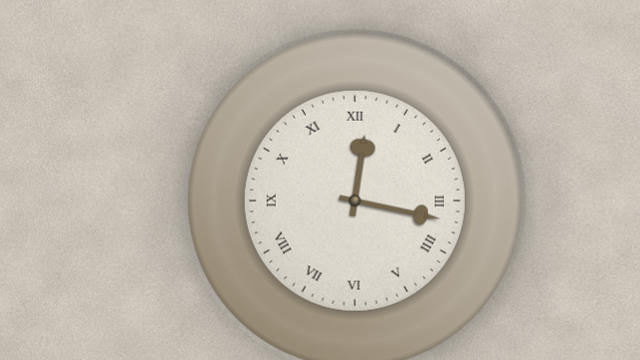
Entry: h=12 m=17
